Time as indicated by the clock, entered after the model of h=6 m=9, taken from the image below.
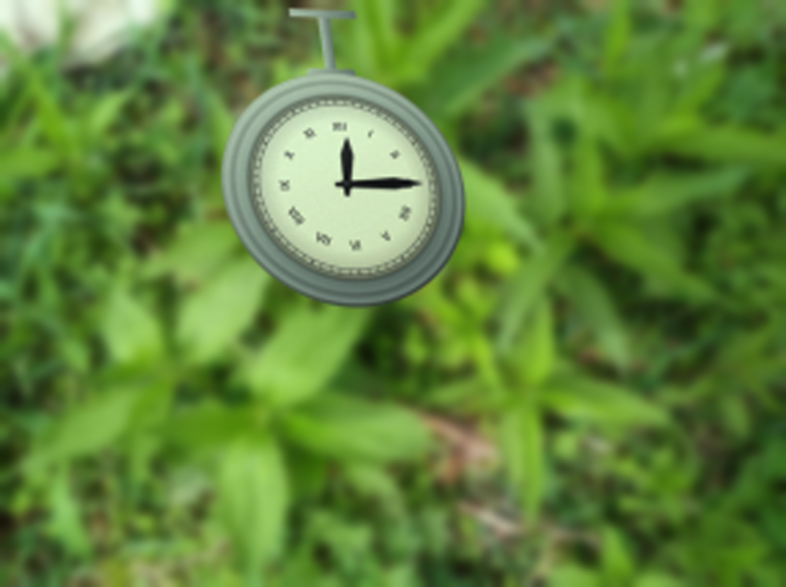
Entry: h=12 m=15
